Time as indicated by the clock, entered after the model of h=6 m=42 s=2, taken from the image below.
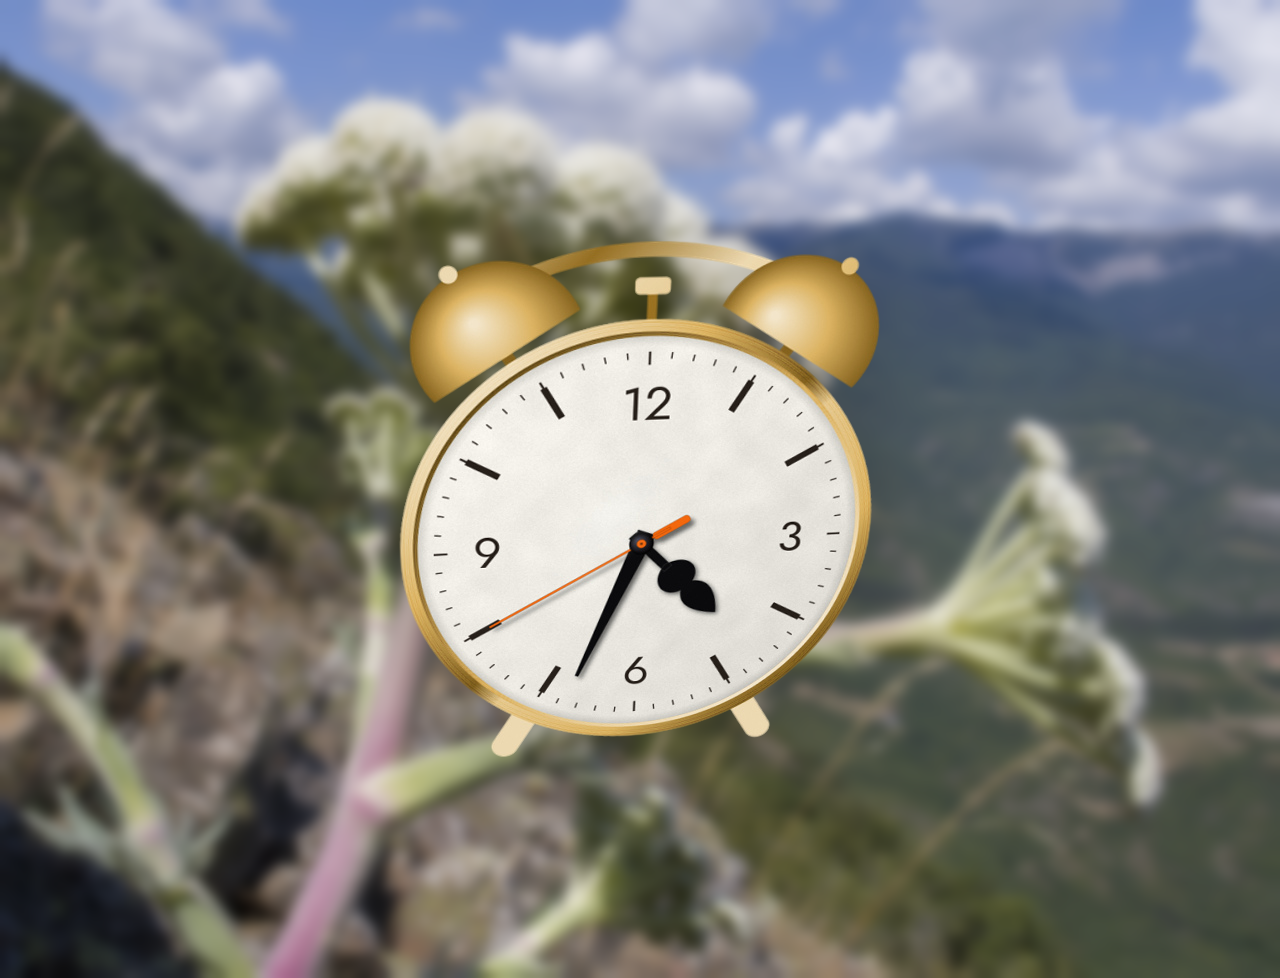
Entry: h=4 m=33 s=40
